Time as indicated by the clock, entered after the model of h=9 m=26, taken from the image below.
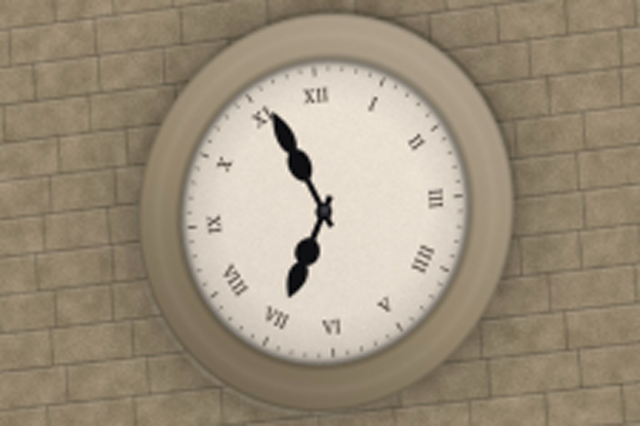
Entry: h=6 m=56
